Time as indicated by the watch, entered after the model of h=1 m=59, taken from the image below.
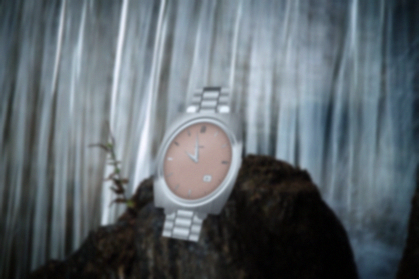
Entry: h=9 m=58
